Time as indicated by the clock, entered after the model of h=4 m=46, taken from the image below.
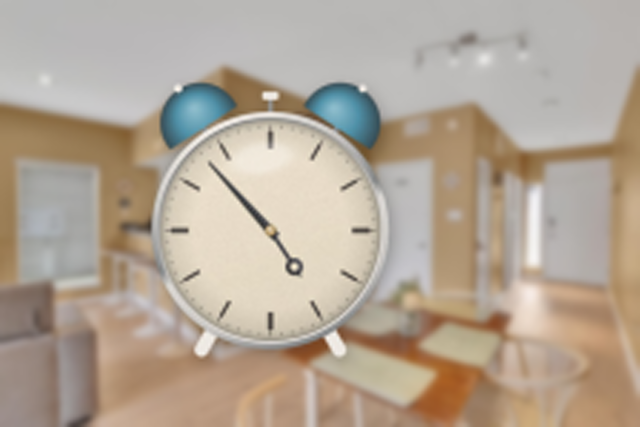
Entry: h=4 m=53
